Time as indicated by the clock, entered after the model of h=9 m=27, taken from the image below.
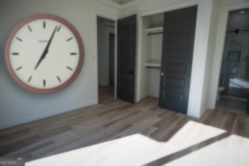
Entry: h=7 m=4
